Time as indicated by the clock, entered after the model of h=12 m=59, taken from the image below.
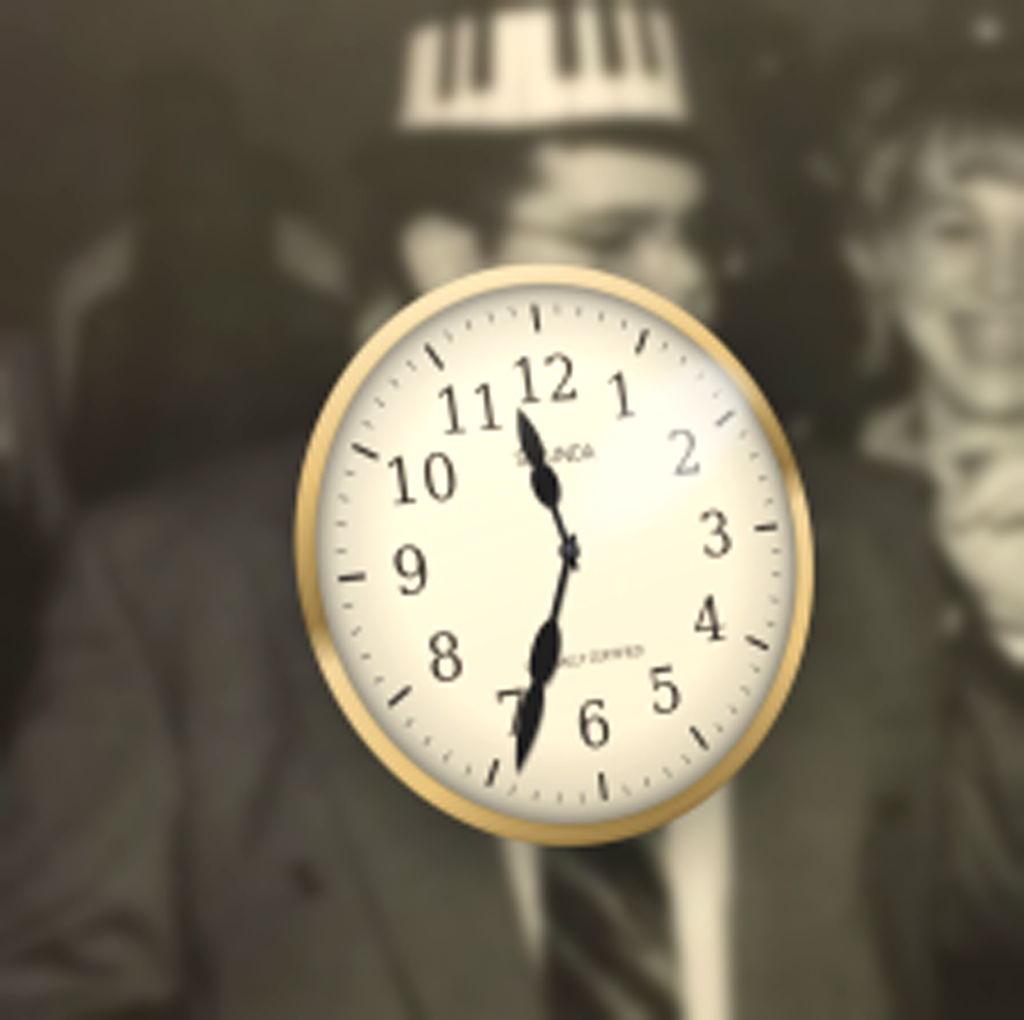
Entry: h=11 m=34
